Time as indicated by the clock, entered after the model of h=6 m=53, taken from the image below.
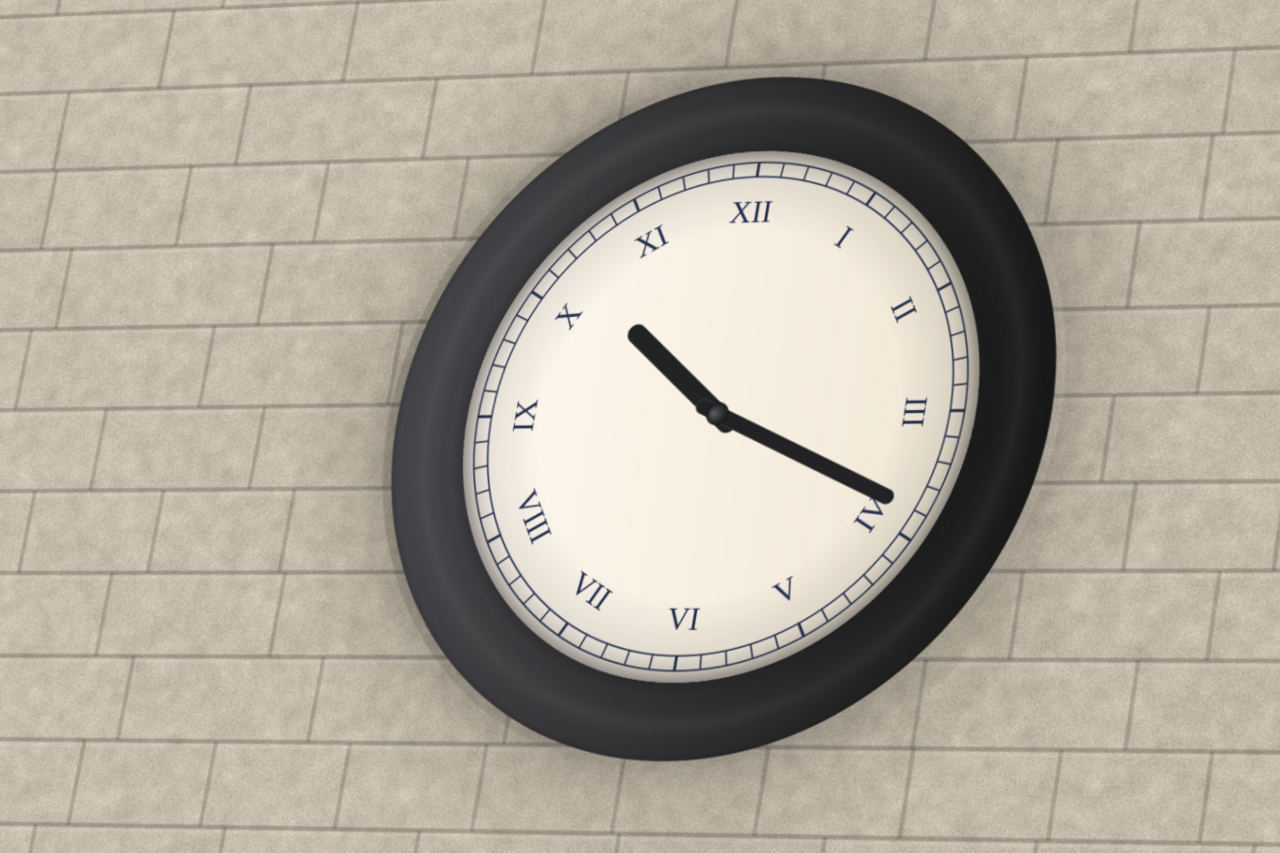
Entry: h=10 m=19
